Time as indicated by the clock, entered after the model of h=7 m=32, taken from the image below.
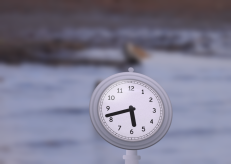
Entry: h=5 m=42
